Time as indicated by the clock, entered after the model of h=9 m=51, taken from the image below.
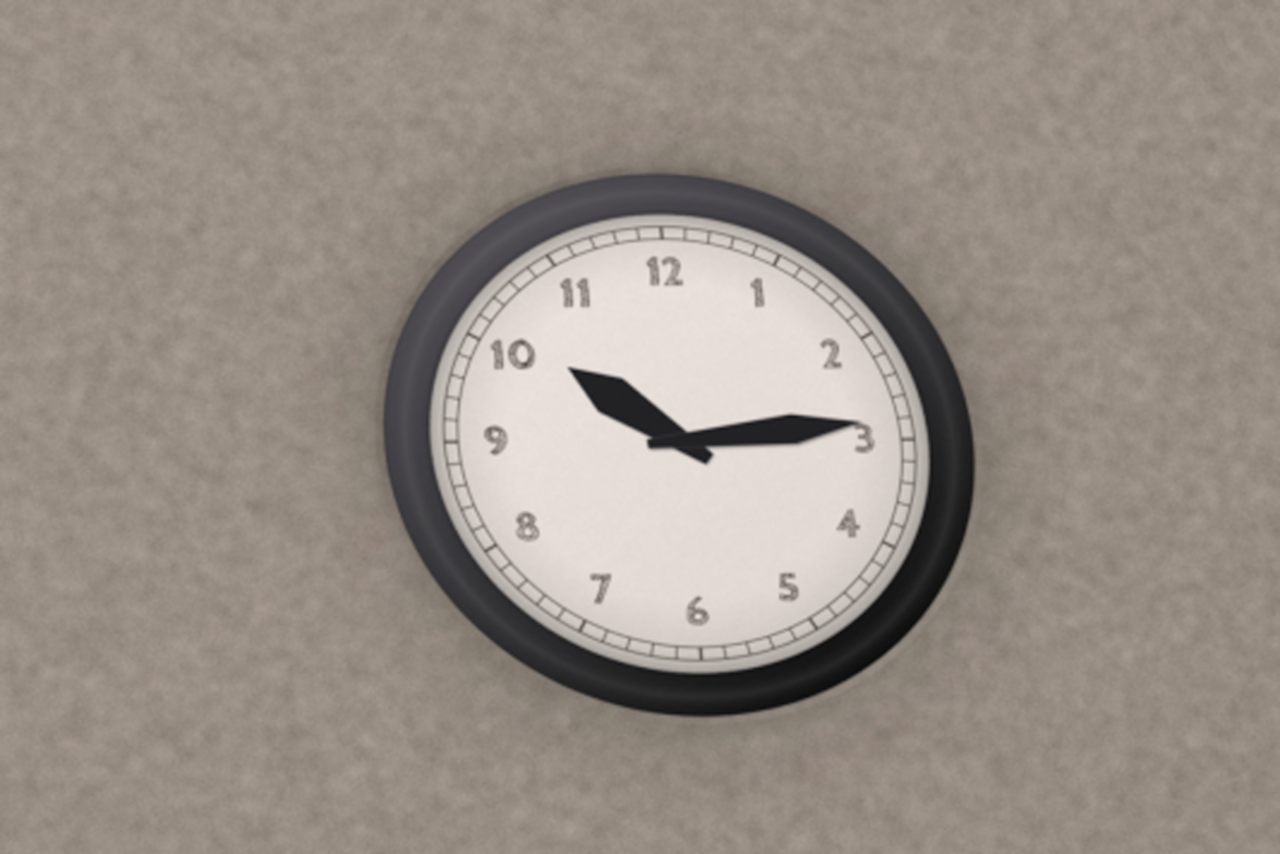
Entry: h=10 m=14
